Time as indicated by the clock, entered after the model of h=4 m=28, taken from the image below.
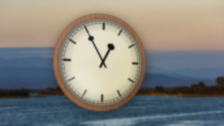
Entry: h=12 m=55
